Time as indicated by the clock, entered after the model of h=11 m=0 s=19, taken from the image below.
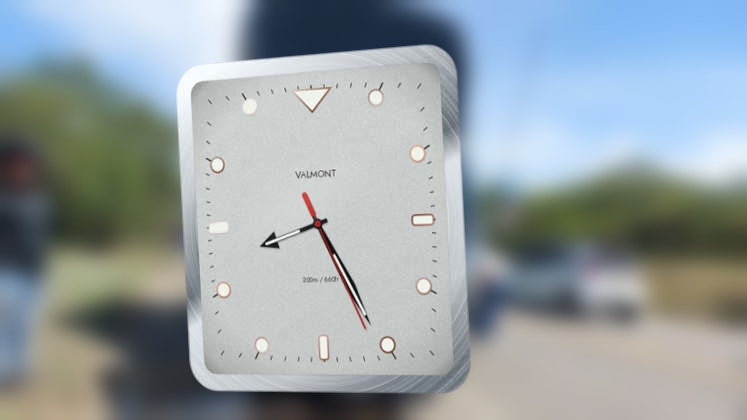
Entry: h=8 m=25 s=26
